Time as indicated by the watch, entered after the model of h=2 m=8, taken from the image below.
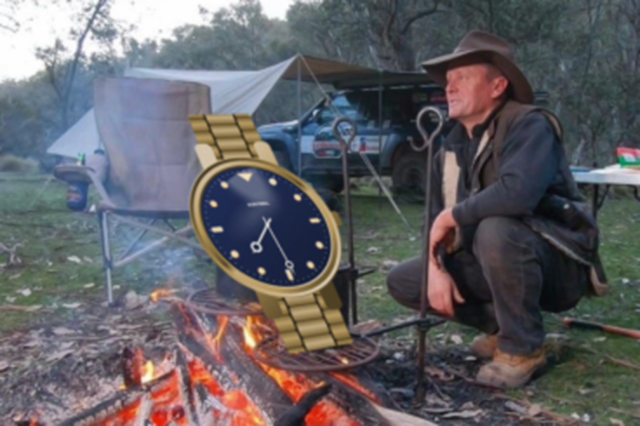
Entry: h=7 m=29
